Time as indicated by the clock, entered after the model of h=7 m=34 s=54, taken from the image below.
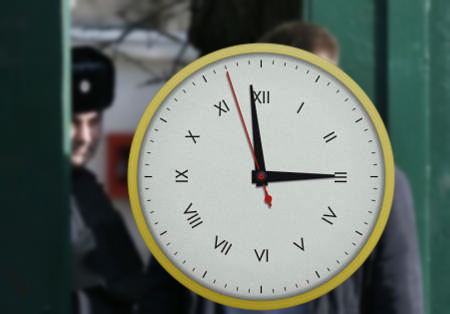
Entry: h=2 m=58 s=57
